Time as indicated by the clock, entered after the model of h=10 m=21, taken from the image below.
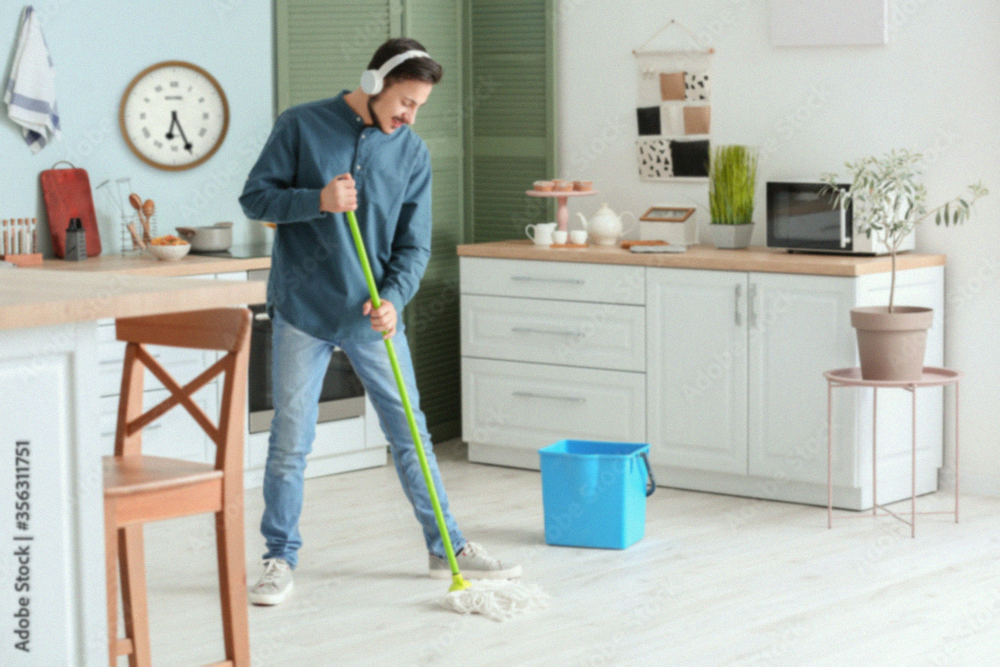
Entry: h=6 m=26
